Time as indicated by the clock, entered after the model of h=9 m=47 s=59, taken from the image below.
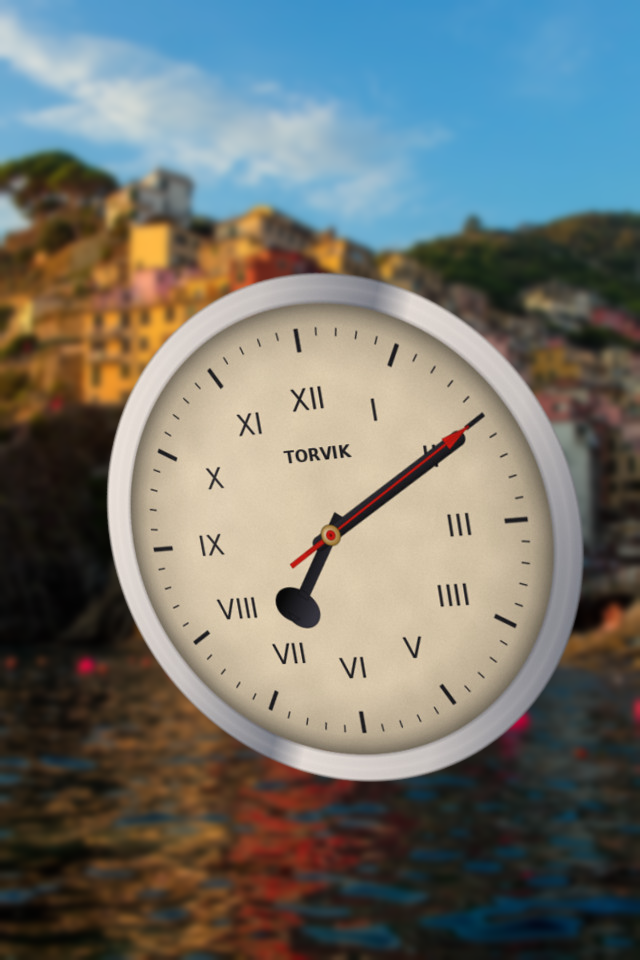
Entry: h=7 m=10 s=10
